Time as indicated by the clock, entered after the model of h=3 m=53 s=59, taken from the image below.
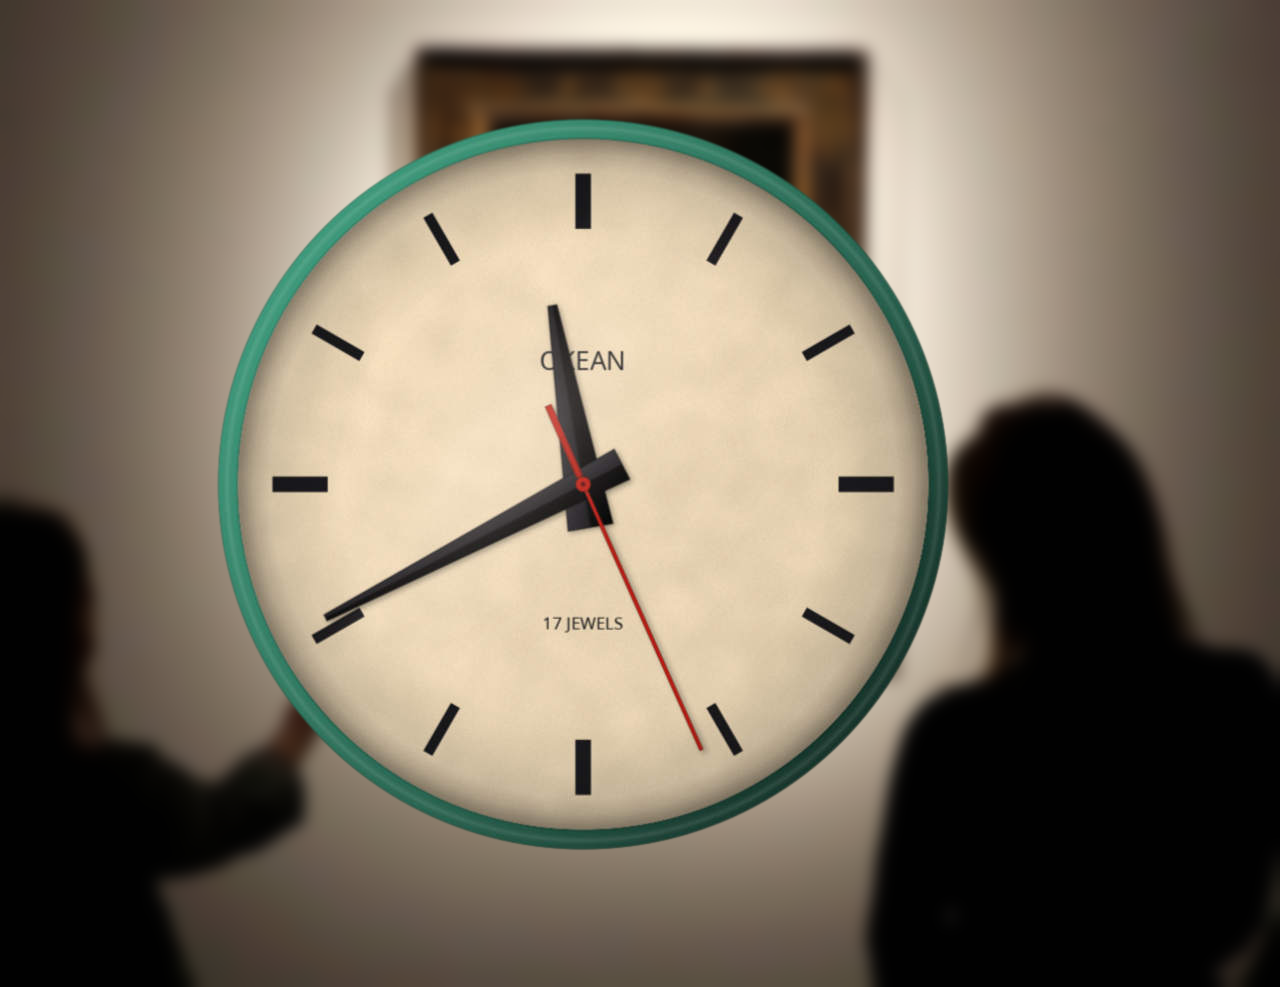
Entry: h=11 m=40 s=26
